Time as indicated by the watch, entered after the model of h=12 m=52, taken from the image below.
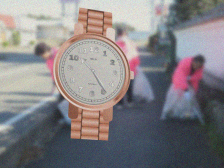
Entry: h=10 m=24
